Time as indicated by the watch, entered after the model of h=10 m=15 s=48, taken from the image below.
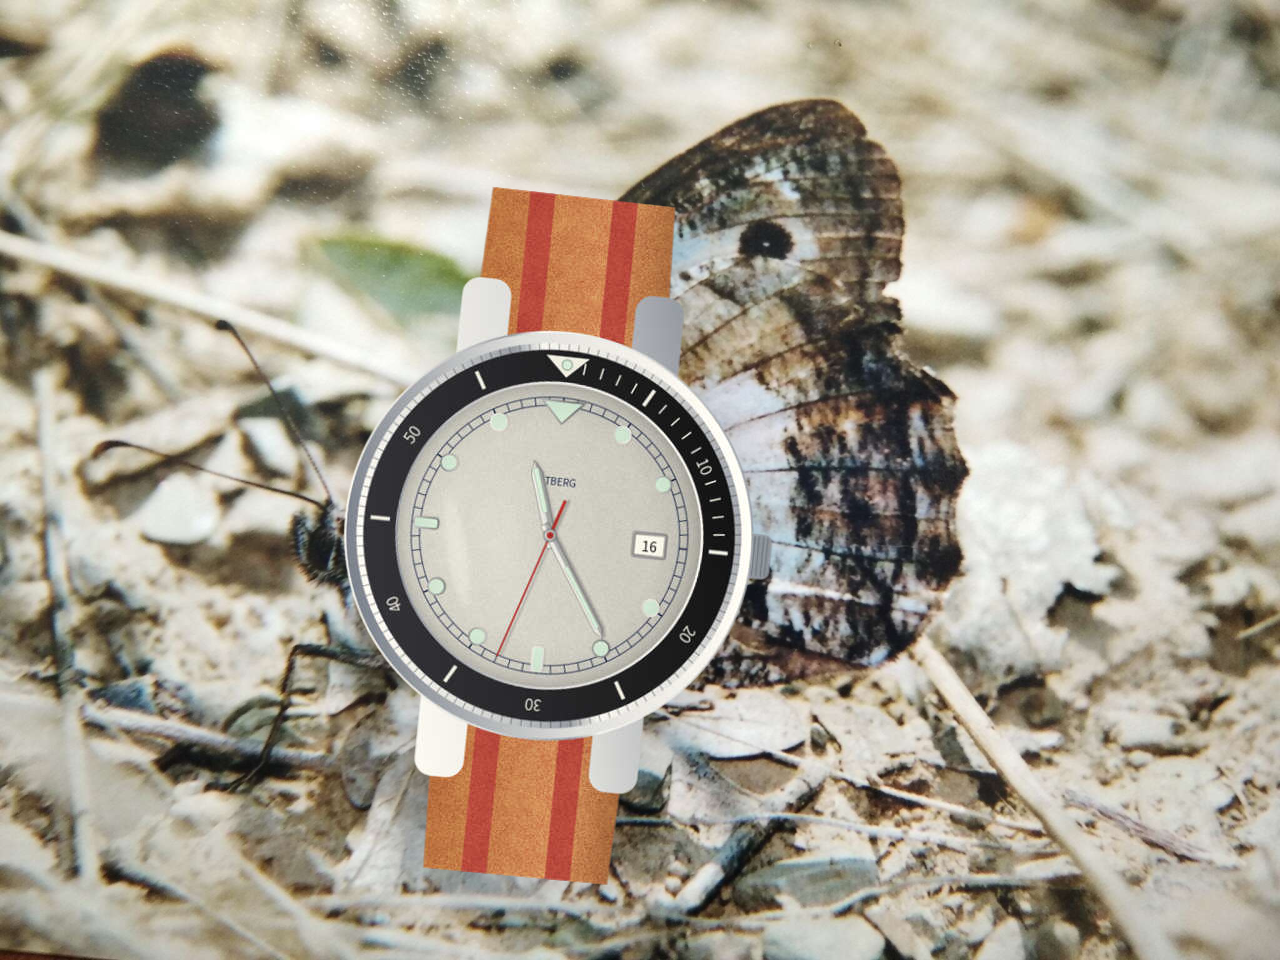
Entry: h=11 m=24 s=33
